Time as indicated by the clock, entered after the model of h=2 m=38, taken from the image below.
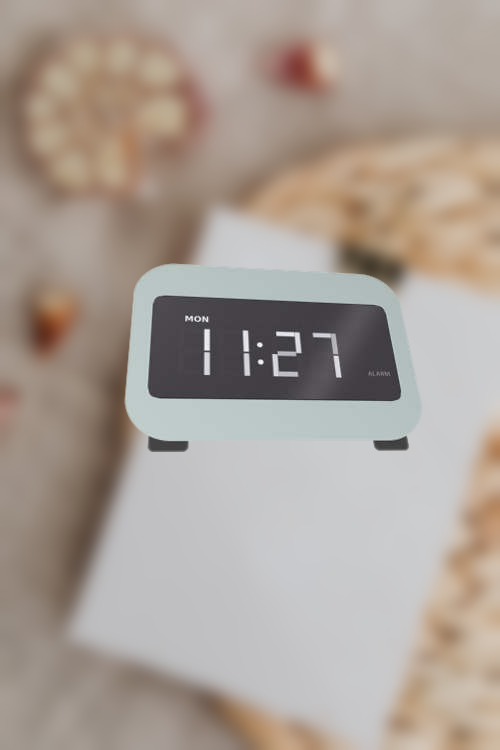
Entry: h=11 m=27
